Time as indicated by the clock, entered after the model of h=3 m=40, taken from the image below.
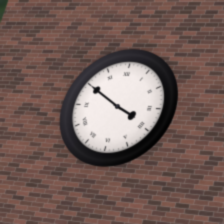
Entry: h=3 m=50
